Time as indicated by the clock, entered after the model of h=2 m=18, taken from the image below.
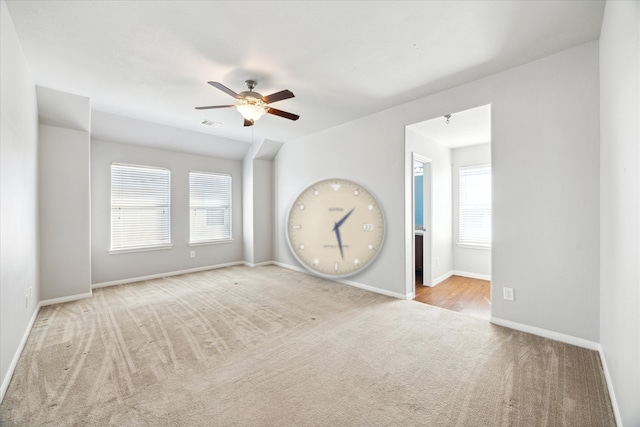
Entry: h=1 m=28
